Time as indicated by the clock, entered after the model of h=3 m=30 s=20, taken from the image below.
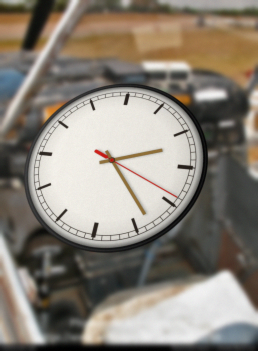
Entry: h=2 m=23 s=19
